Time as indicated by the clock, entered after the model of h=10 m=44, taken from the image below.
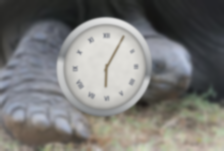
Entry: h=6 m=5
